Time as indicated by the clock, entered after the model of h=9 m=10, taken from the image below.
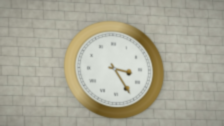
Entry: h=3 m=25
